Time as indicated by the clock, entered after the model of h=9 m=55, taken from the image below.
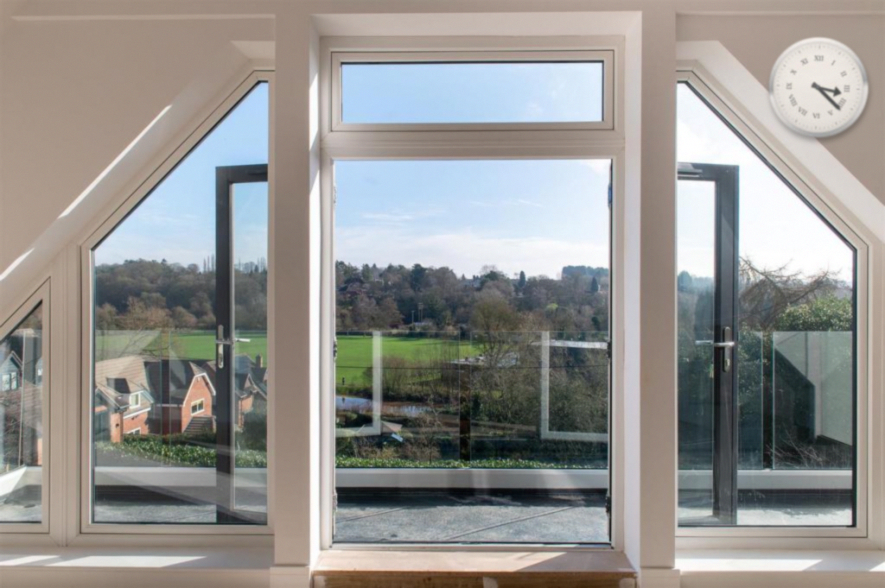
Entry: h=3 m=22
